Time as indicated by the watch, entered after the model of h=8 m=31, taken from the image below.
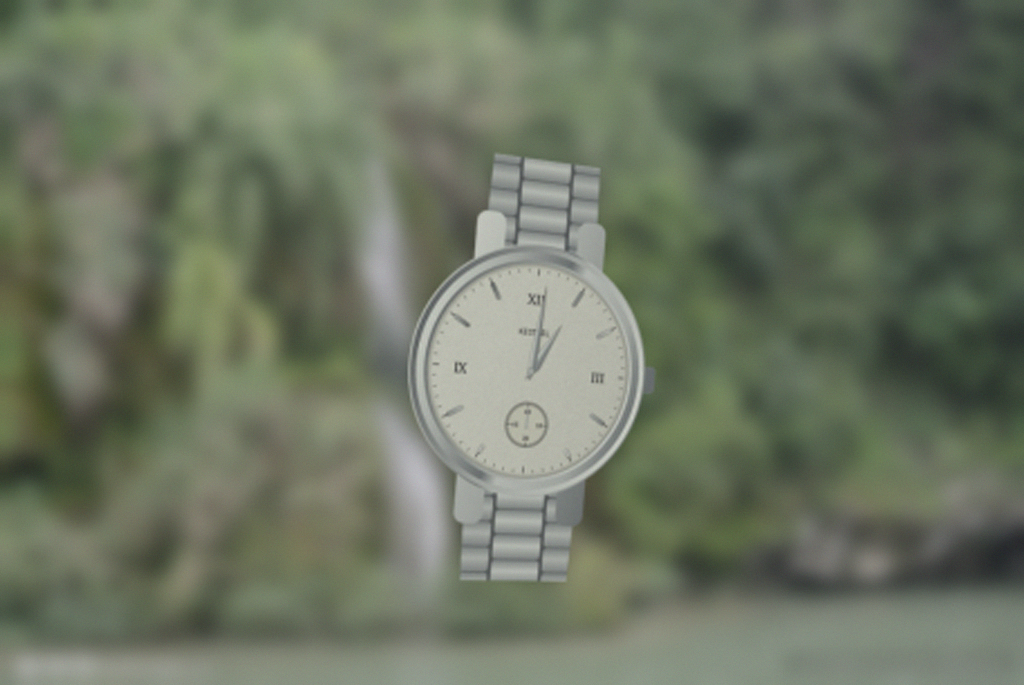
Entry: h=1 m=1
